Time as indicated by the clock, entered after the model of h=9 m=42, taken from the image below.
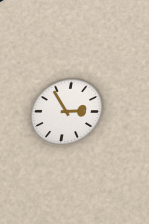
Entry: h=2 m=54
